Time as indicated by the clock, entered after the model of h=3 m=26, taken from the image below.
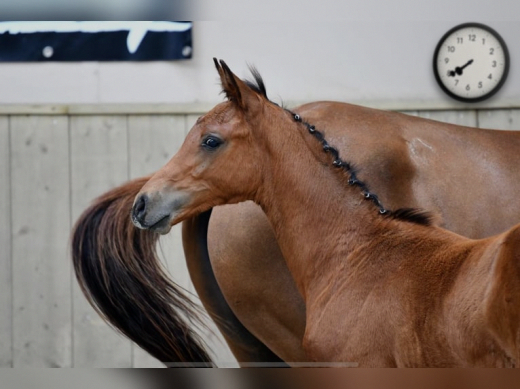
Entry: h=7 m=39
